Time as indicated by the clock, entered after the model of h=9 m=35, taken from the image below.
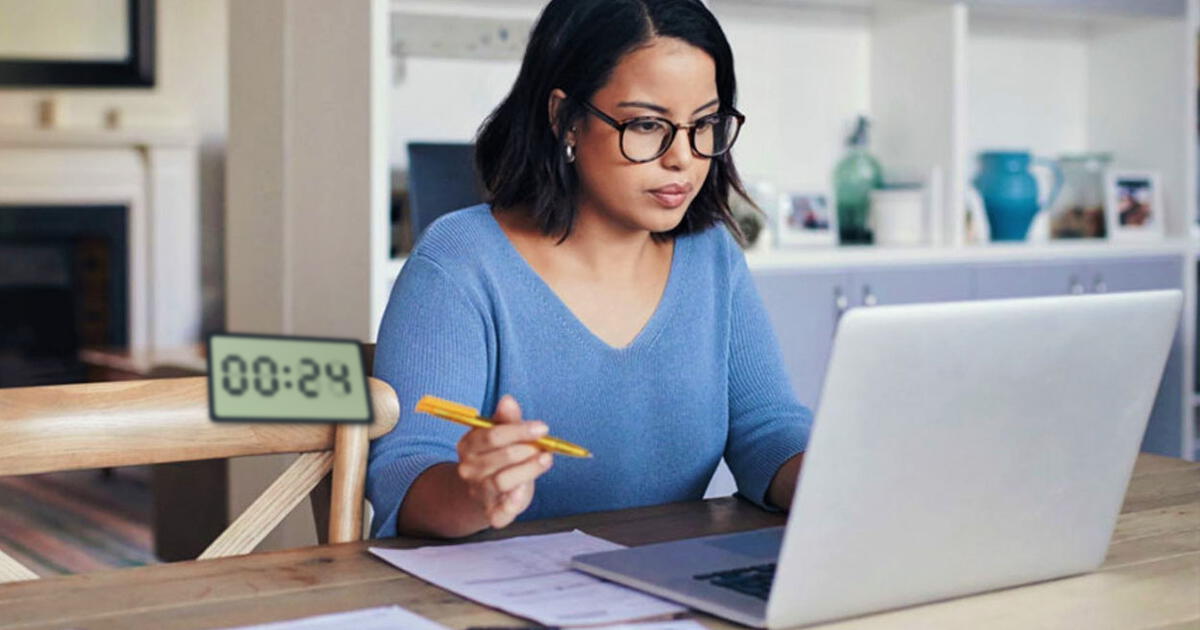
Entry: h=0 m=24
